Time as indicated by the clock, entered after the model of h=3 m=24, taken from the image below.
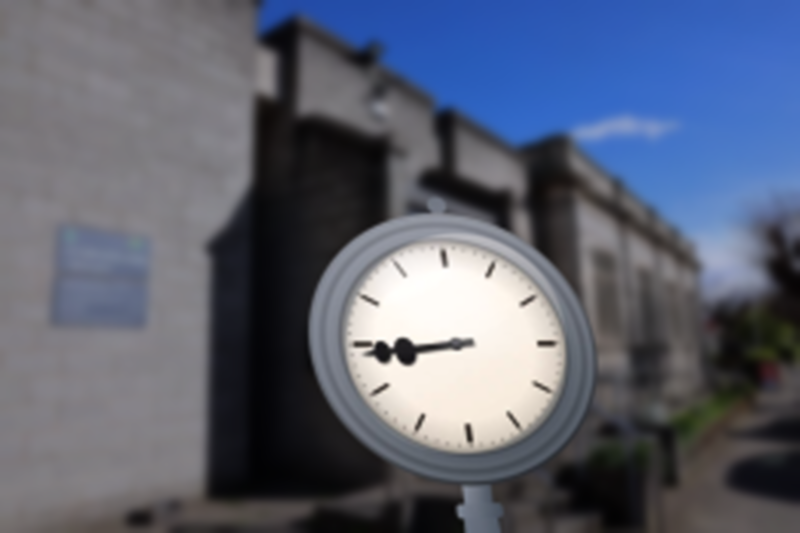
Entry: h=8 m=44
